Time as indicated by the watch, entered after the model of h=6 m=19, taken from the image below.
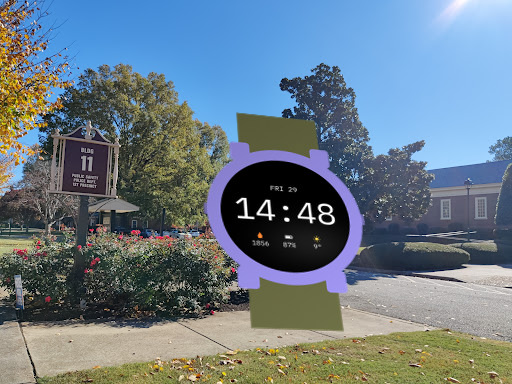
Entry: h=14 m=48
